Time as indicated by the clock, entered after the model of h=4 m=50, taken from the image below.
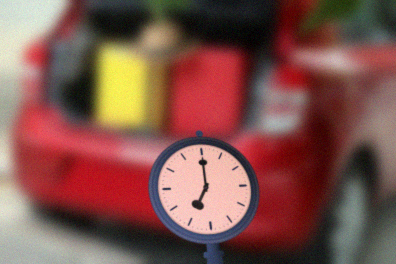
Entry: h=7 m=0
